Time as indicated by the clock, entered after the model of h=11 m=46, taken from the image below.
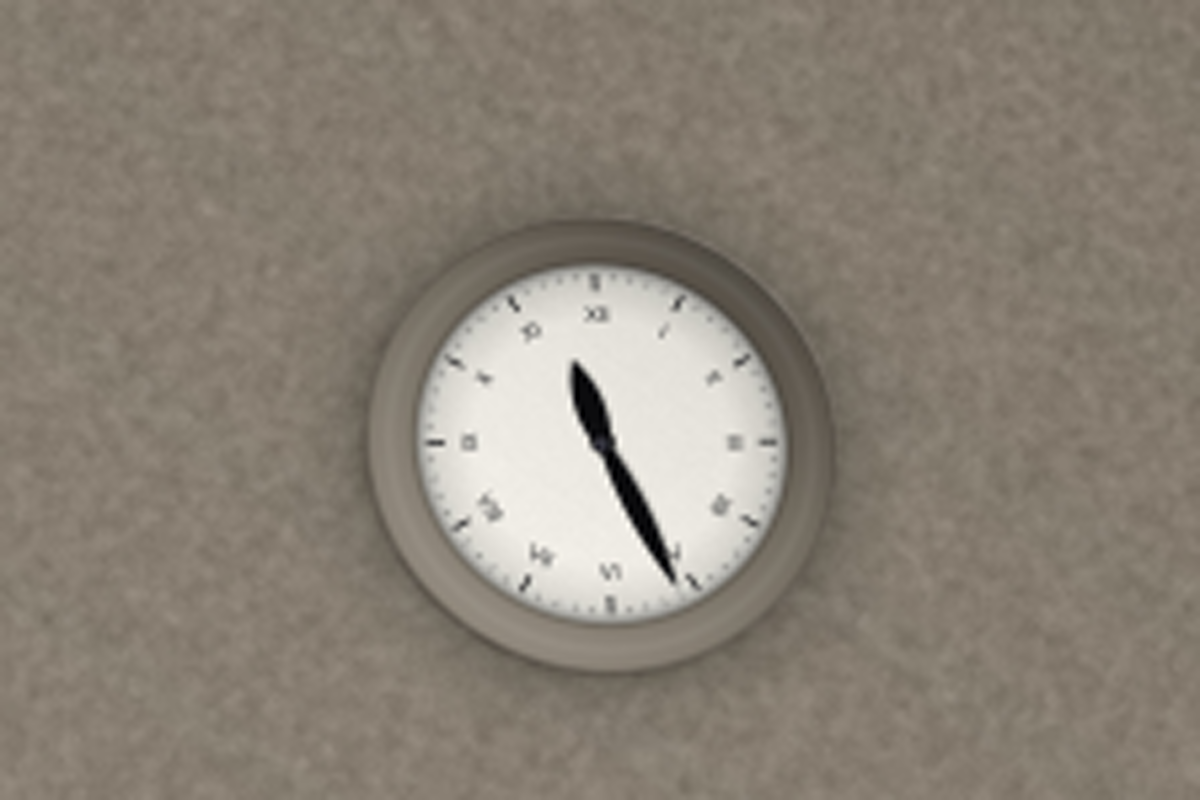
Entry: h=11 m=26
